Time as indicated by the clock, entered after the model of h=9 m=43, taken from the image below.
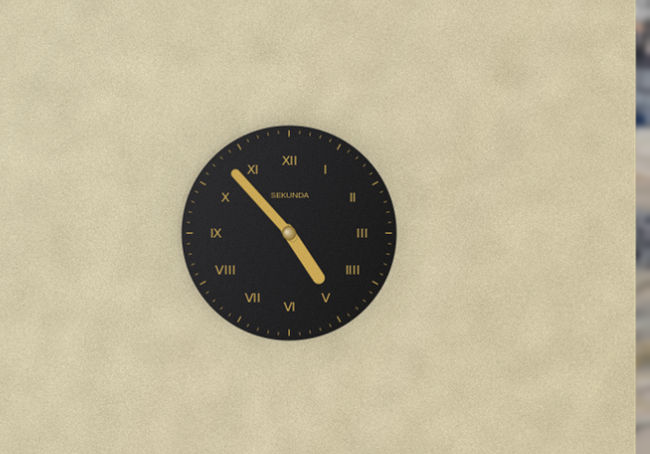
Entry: h=4 m=53
